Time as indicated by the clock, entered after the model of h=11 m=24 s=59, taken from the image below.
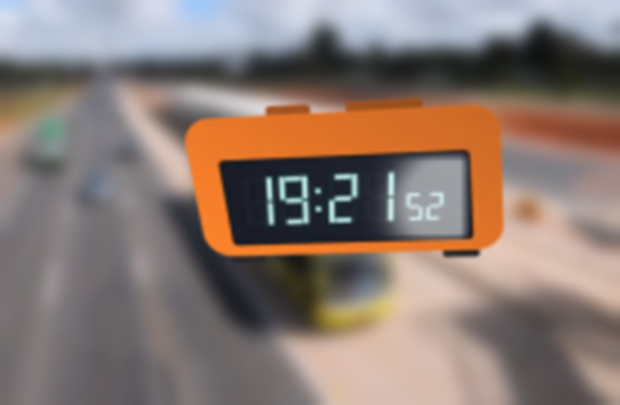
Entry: h=19 m=21 s=52
